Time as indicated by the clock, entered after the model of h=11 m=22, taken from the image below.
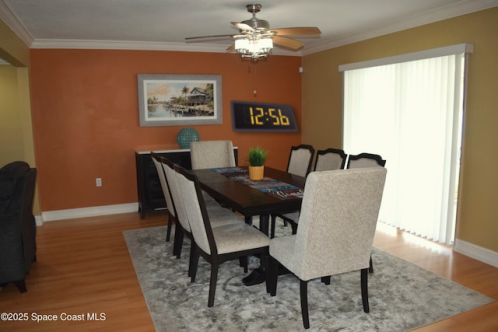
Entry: h=12 m=56
